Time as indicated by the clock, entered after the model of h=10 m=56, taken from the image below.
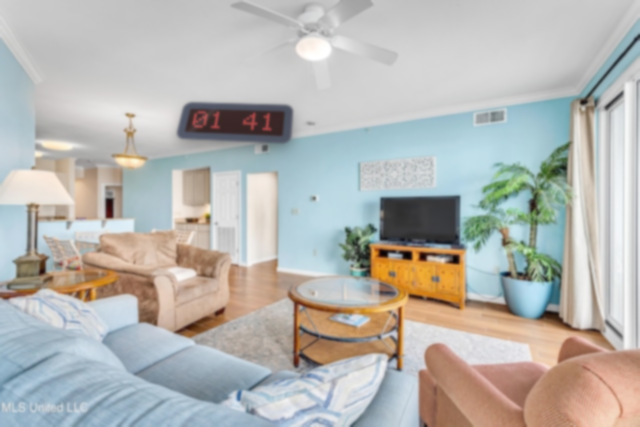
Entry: h=1 m=41
